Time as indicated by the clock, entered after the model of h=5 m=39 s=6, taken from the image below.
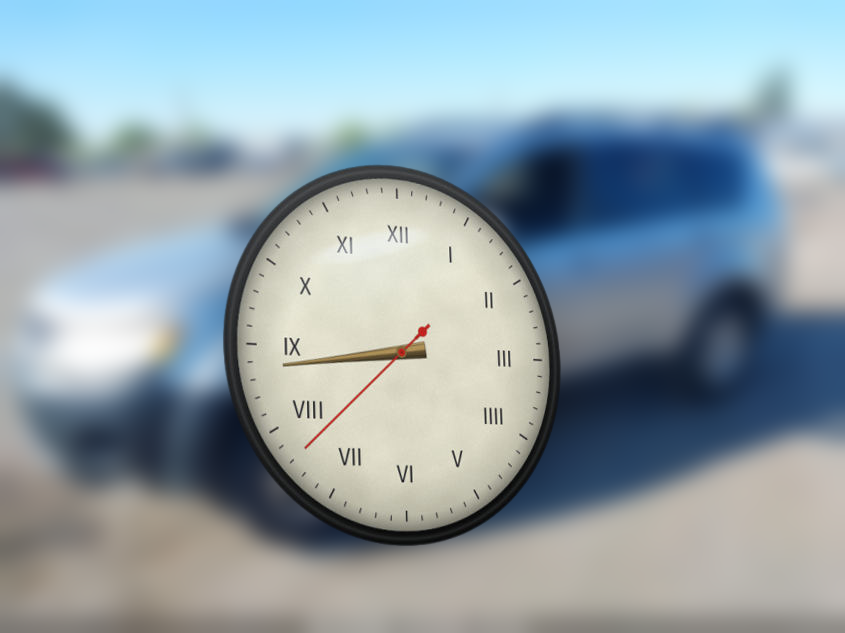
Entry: h=8 m=43 s=38
